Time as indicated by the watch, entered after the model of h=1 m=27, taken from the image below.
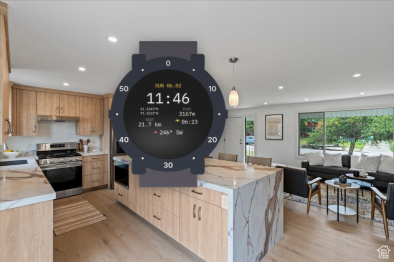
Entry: h=11 m=46
